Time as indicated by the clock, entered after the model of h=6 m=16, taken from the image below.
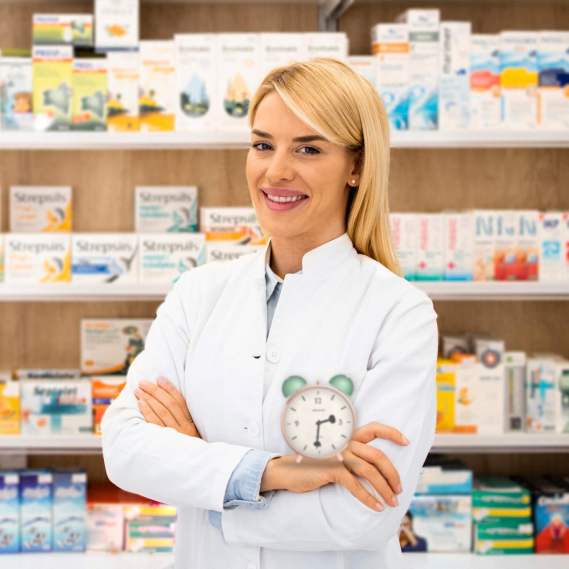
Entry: h=2 m=31
